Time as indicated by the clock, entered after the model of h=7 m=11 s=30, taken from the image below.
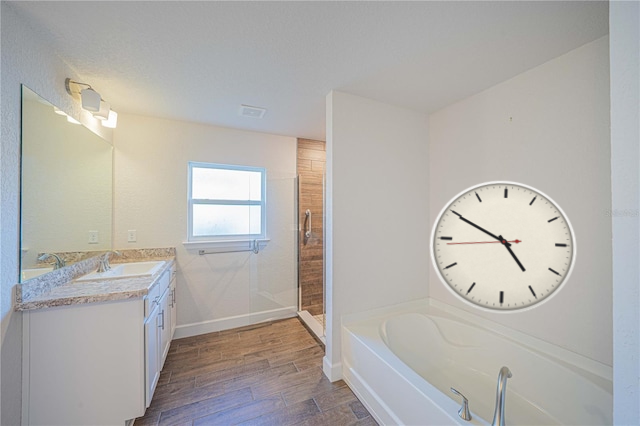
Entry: h=4 m=49 s=44
